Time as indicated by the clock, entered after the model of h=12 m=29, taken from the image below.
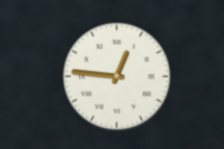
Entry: h=12 m=46
